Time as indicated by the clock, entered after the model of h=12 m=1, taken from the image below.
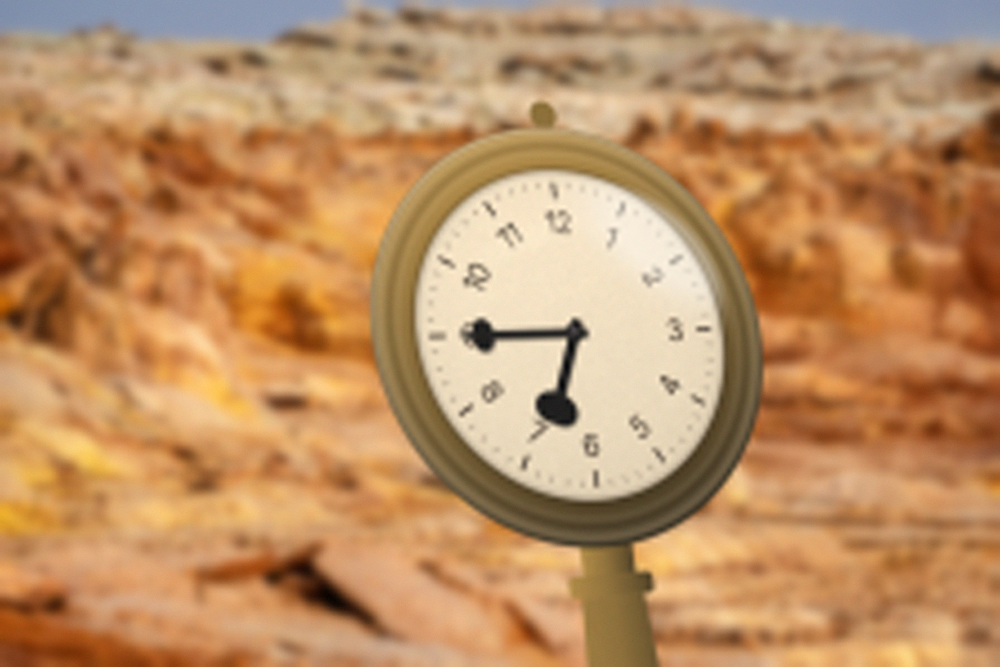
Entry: h=6 m=45
